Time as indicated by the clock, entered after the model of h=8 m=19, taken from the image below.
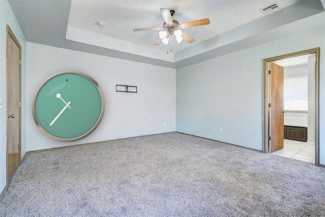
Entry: h=10 m=37
